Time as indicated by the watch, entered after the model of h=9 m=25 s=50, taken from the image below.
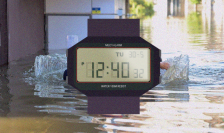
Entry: h=12 m=40 s=32
